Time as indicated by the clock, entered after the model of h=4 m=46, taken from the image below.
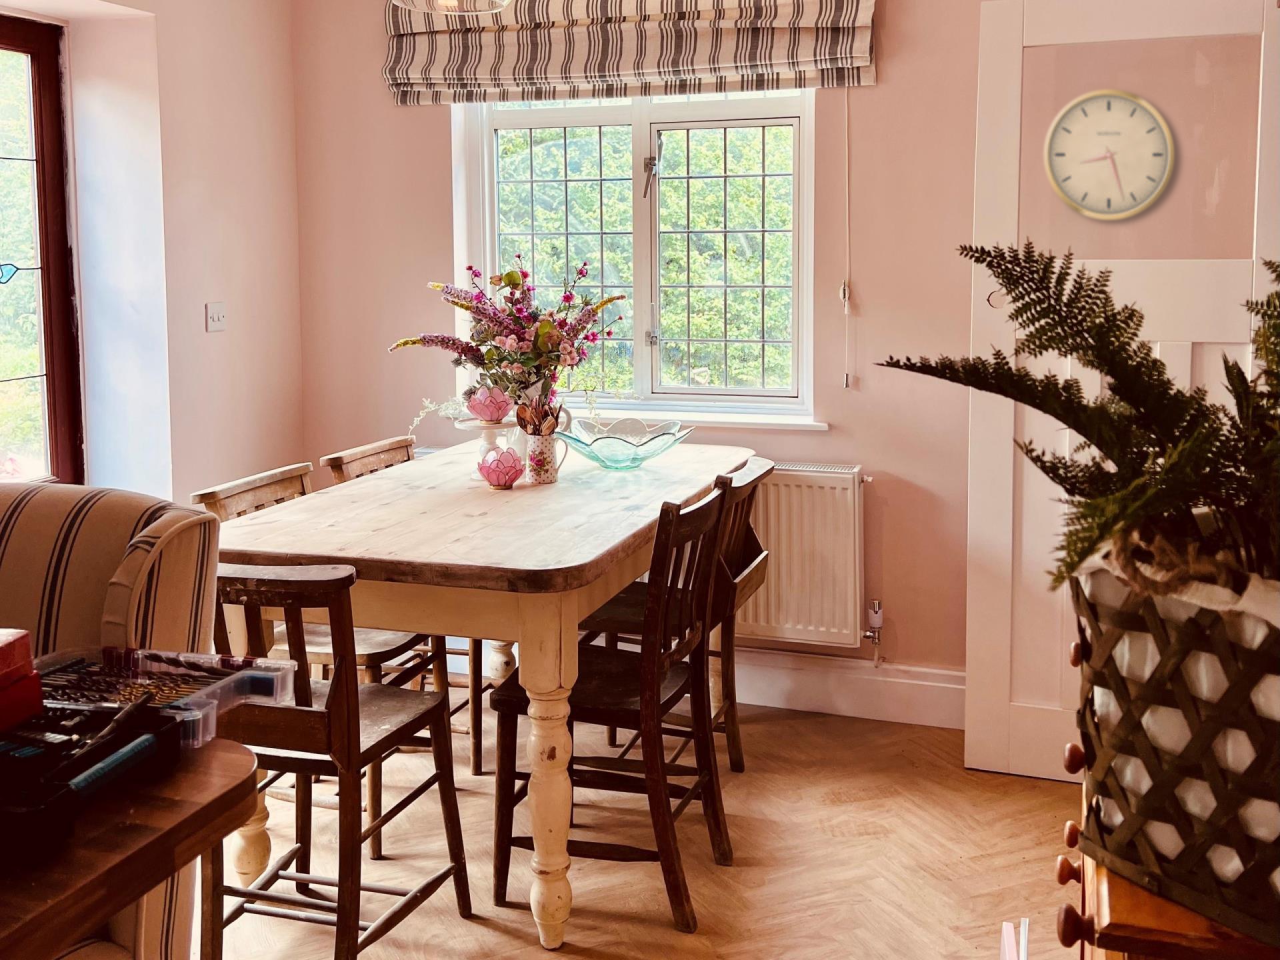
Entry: h=8 m=27
